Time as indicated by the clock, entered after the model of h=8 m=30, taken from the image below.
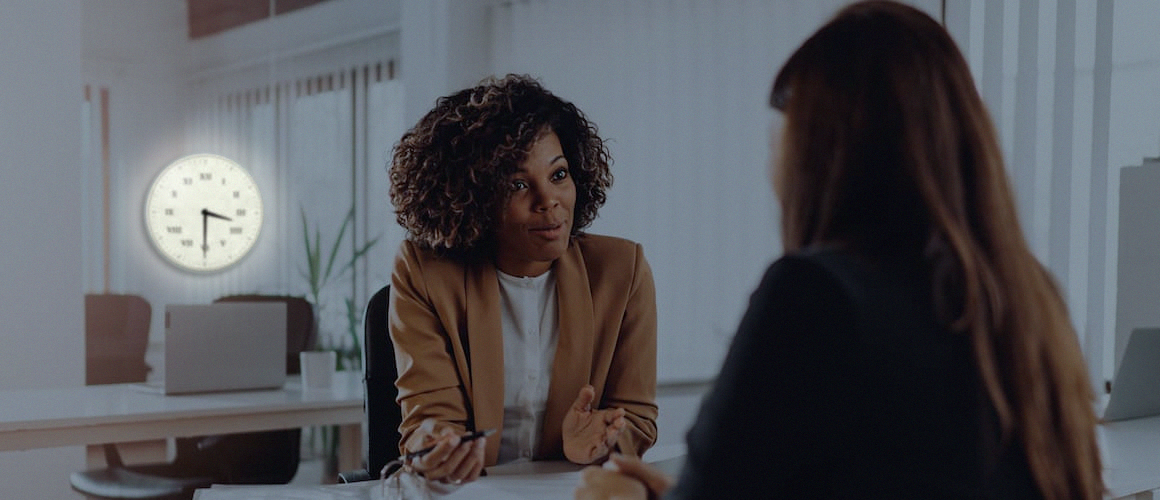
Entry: h=3 m=30
